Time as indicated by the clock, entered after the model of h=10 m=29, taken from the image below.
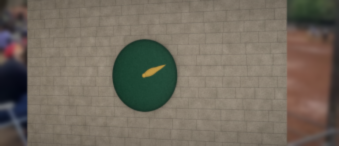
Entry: h=2 m=11
